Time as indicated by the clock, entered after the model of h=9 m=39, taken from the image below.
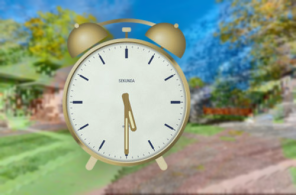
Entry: h=5 m=30
